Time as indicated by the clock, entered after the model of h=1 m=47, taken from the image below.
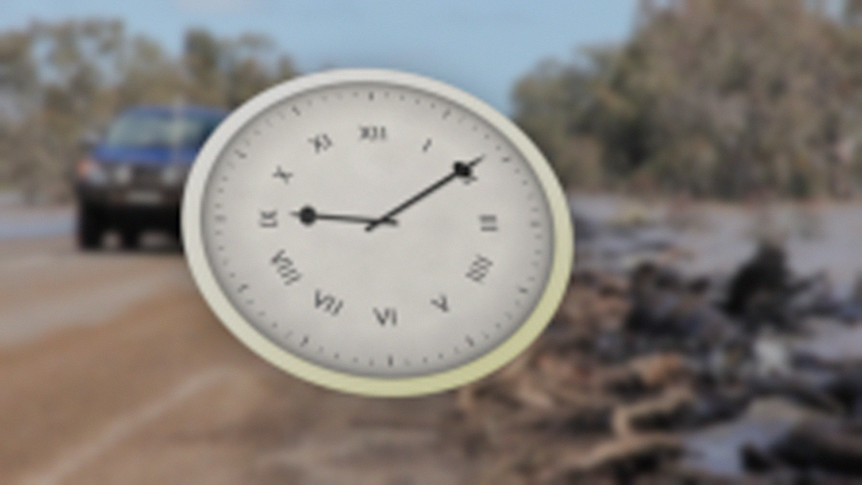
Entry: h=9 m=9
